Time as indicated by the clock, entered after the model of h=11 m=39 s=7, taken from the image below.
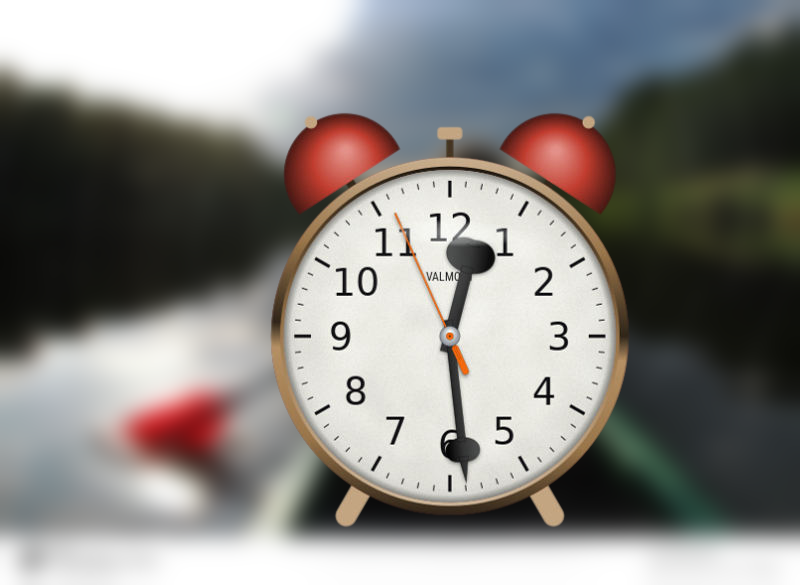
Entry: h=12 m=28 s=56
